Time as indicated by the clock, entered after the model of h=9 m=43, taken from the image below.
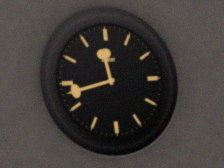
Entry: h=11 m=43
